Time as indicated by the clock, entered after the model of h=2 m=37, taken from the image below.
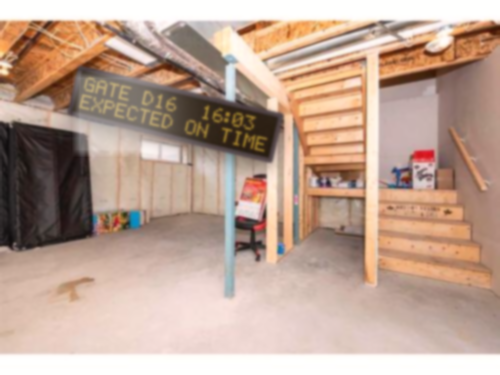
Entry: h=16 m=3
